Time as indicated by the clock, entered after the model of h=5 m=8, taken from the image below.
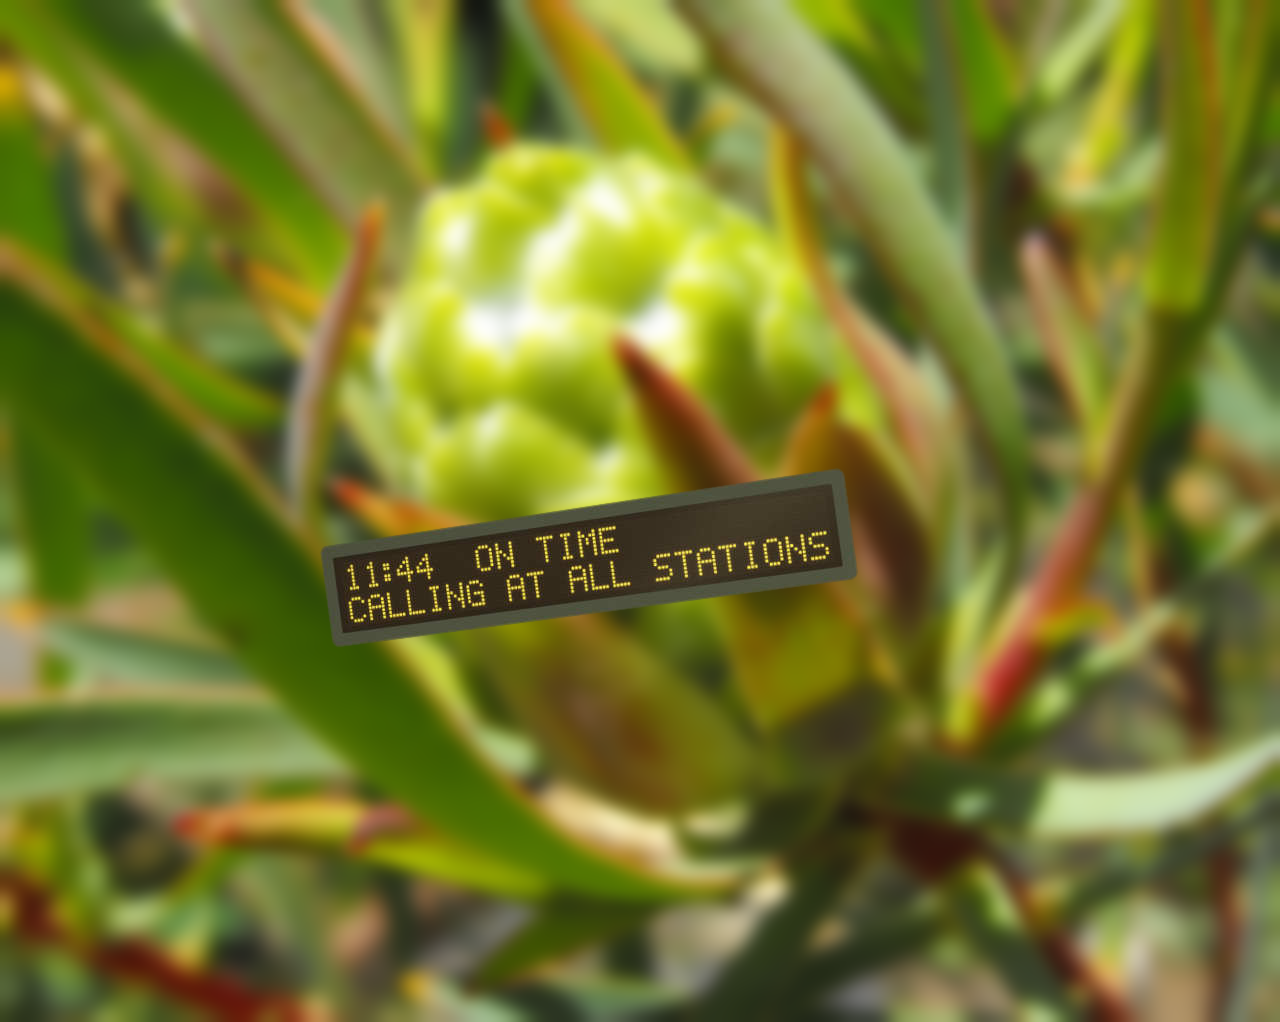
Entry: h=11 m=44
